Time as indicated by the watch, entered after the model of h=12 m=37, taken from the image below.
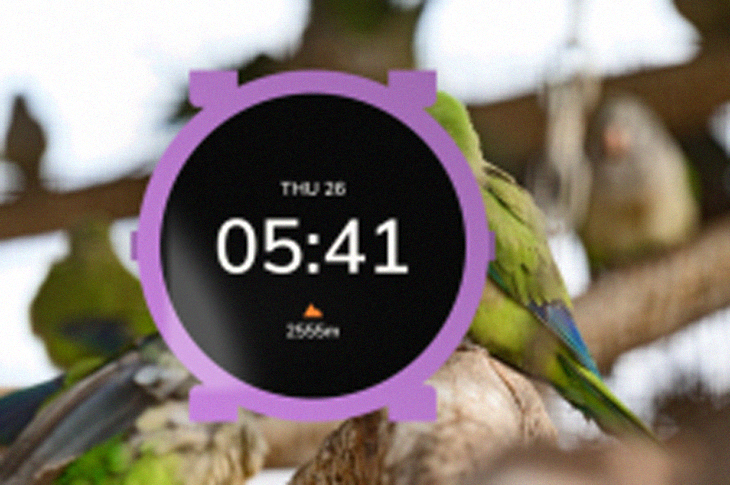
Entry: h=5 m=41
